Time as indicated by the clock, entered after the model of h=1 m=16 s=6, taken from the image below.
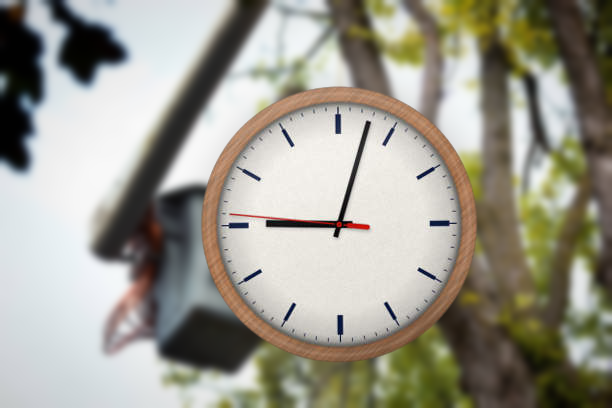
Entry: h=9 m=2 s=46
